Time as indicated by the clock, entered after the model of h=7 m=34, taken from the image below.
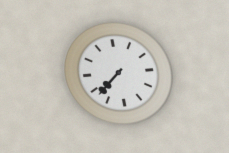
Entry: h=7 m=38
